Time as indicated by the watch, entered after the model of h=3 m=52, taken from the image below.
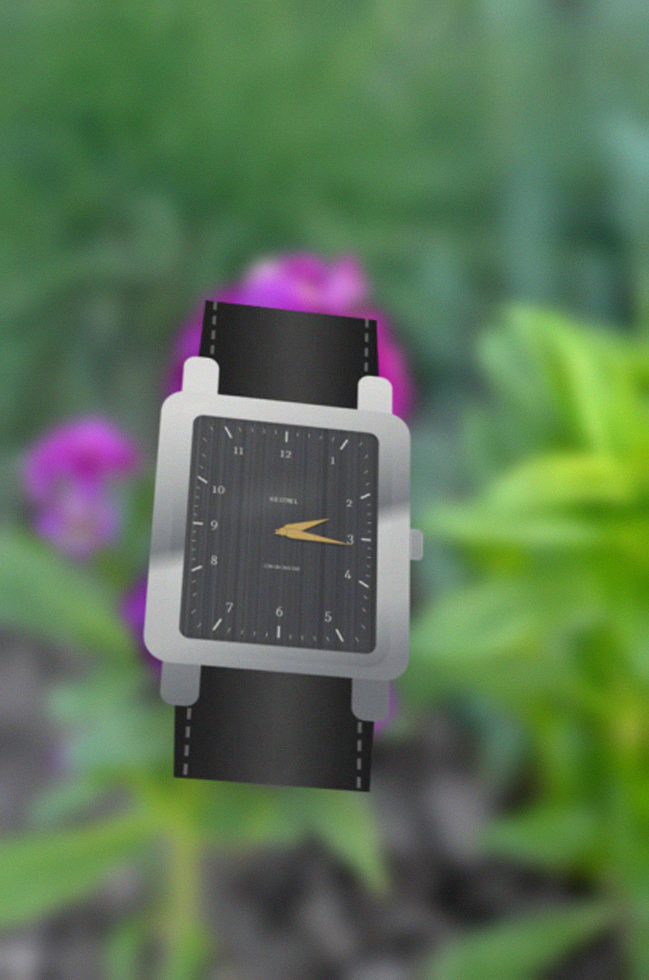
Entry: h=2 m=16
